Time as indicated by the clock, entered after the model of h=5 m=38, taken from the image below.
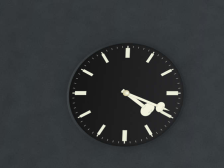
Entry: h=4 m=19
